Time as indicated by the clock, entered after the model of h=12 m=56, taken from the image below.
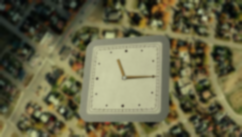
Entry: h=11 m=15
